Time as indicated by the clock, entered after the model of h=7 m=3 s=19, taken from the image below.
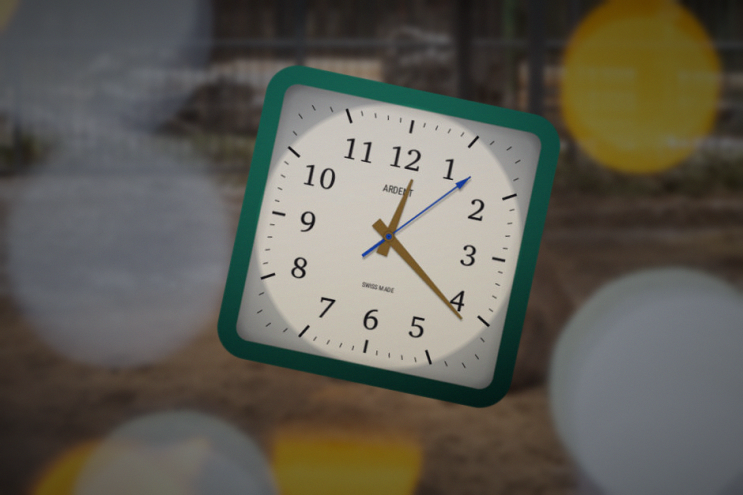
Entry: h=12 m=21 s=7
